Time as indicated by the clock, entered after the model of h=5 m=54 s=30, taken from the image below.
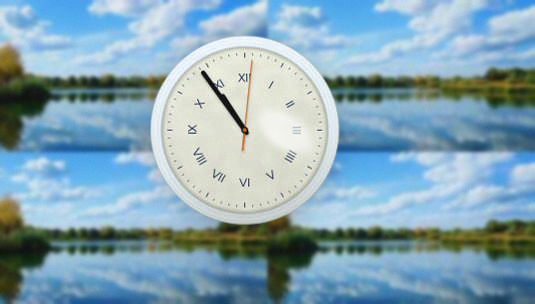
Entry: h=10 m=54 s=1
